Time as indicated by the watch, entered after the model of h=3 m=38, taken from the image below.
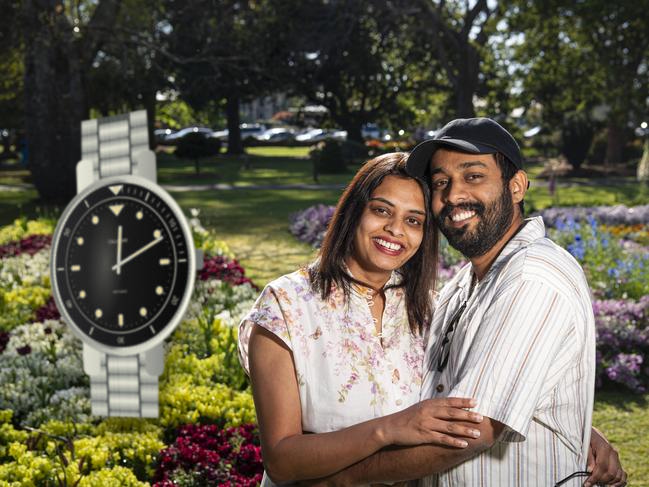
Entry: h=12 m=11
